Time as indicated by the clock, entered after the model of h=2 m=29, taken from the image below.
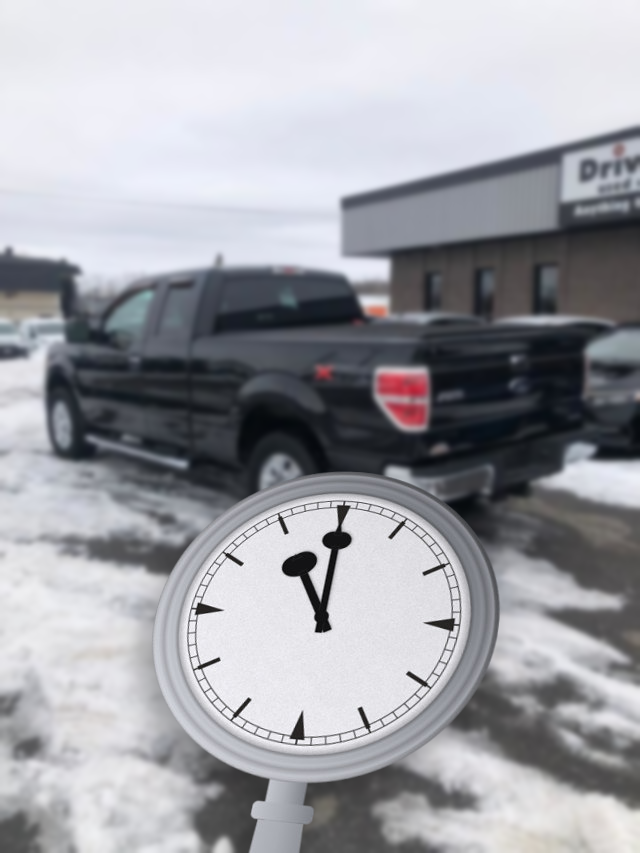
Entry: h=11 m=0
